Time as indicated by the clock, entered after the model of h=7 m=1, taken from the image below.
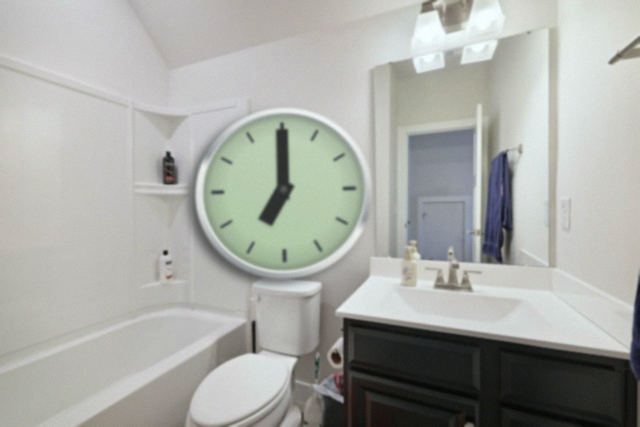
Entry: h=7 m=0
